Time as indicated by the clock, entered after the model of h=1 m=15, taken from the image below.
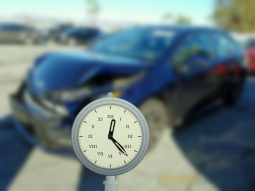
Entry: h=12 m=23
